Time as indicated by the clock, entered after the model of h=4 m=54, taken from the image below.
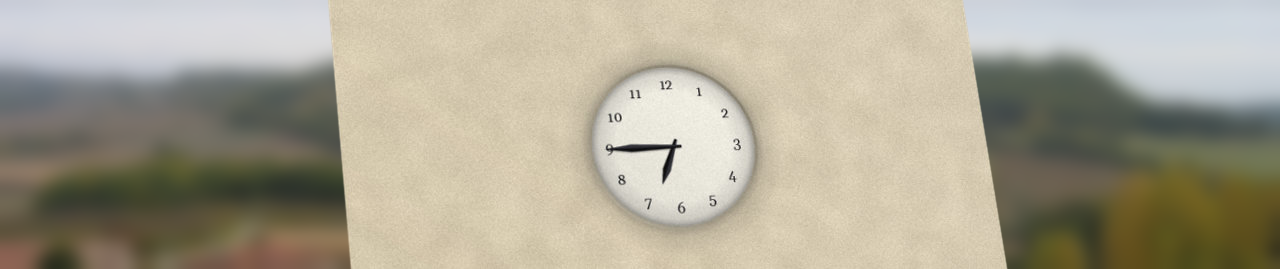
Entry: h=6 m=45
